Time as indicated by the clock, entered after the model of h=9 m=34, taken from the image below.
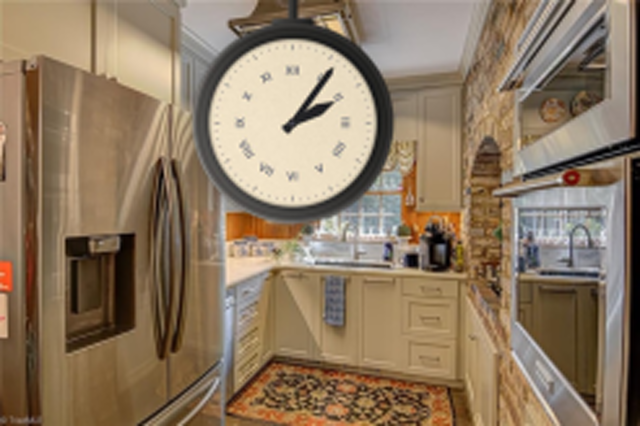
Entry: h=2 m=6
